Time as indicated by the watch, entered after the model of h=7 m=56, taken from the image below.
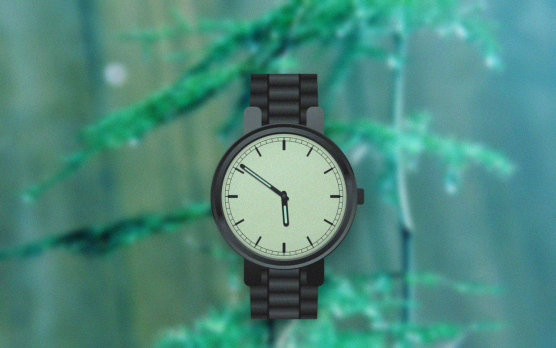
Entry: h=5 m=51
